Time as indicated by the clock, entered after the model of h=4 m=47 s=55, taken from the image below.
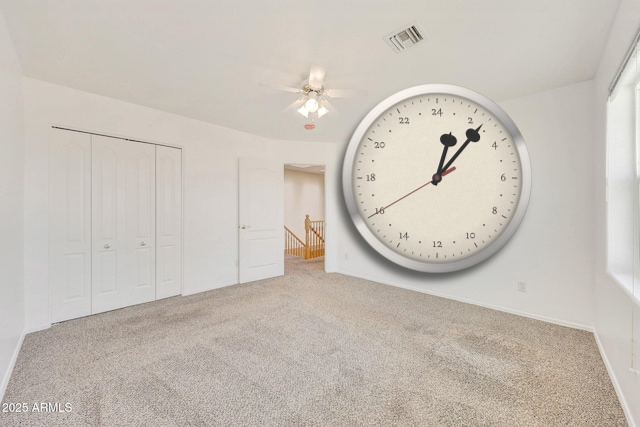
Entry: h=1 m=6 s=40
